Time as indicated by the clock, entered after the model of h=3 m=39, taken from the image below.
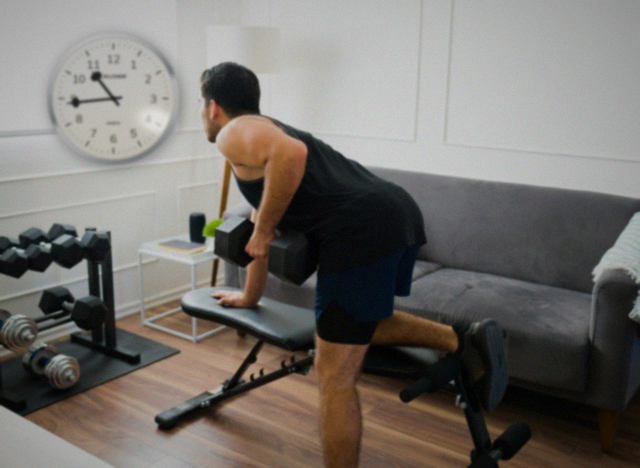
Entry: h=10 m=44
